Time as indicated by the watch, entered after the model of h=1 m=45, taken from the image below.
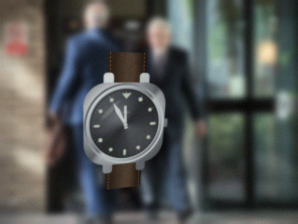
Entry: h=11 m=55
